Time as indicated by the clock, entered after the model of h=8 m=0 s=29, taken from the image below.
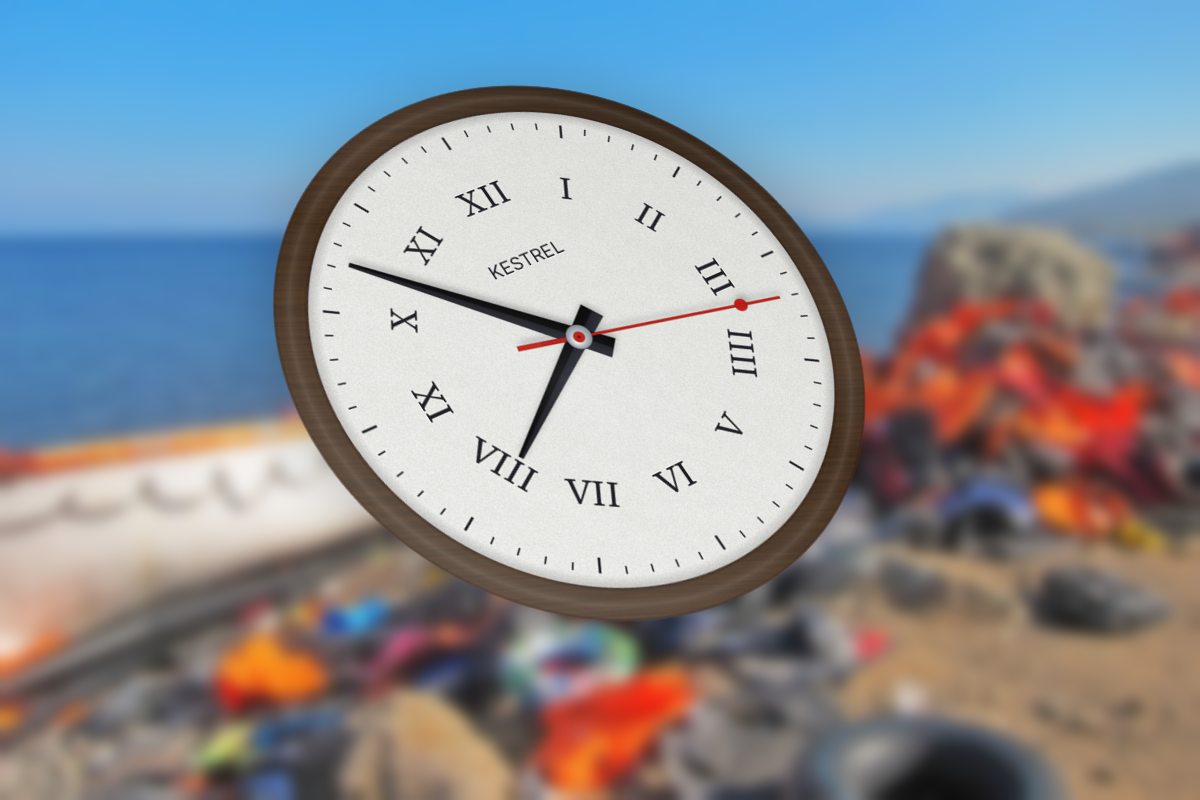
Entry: h=7 m=52 s=17
